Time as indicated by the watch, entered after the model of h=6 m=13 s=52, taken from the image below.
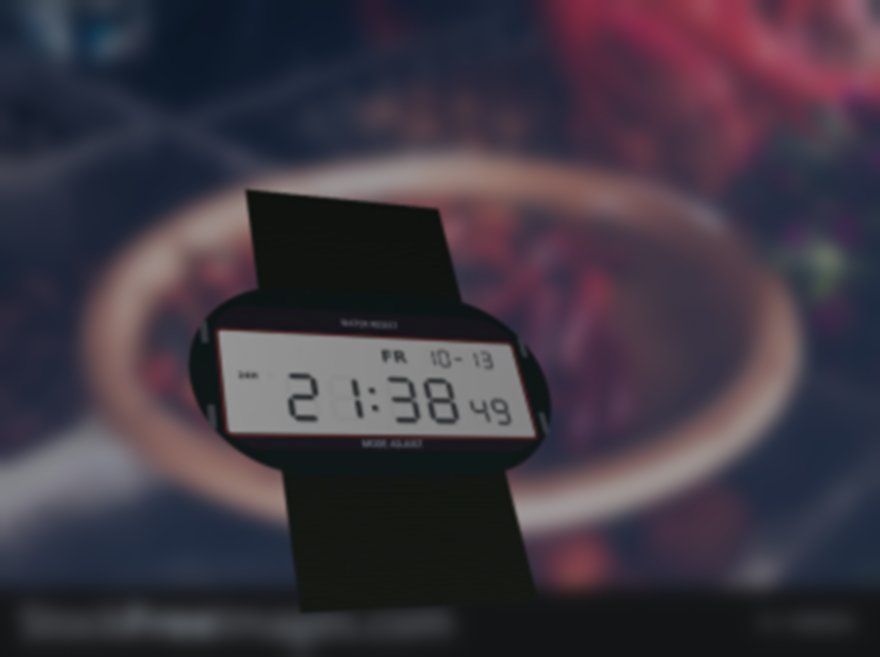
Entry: h=21 m=38 s=49
